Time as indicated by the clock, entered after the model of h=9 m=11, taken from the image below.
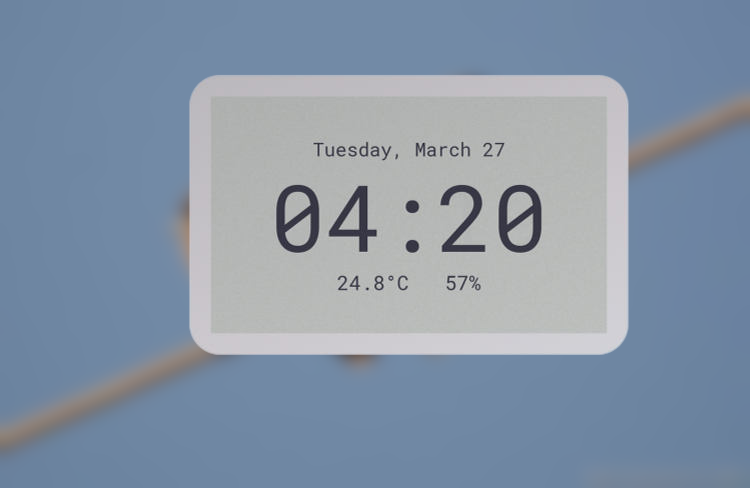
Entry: h=4 m=20
